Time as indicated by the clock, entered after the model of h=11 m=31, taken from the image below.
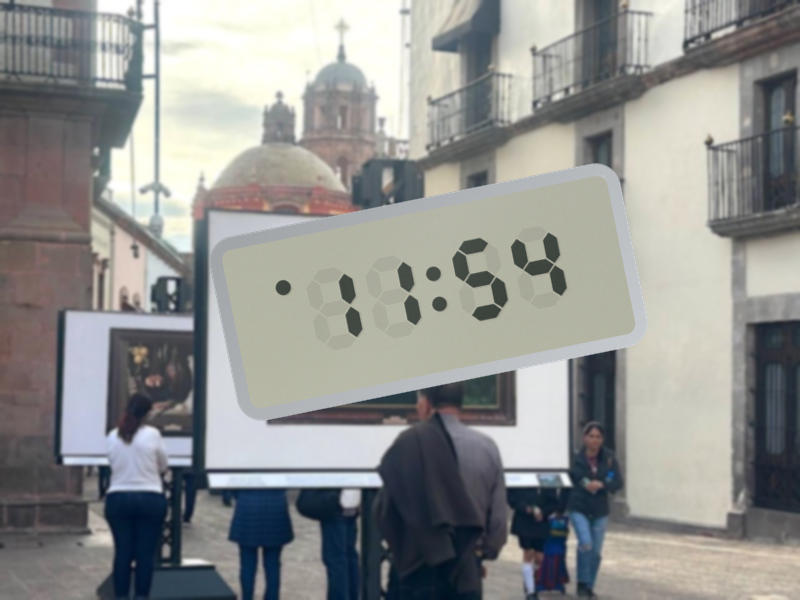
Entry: h=11 m=54
